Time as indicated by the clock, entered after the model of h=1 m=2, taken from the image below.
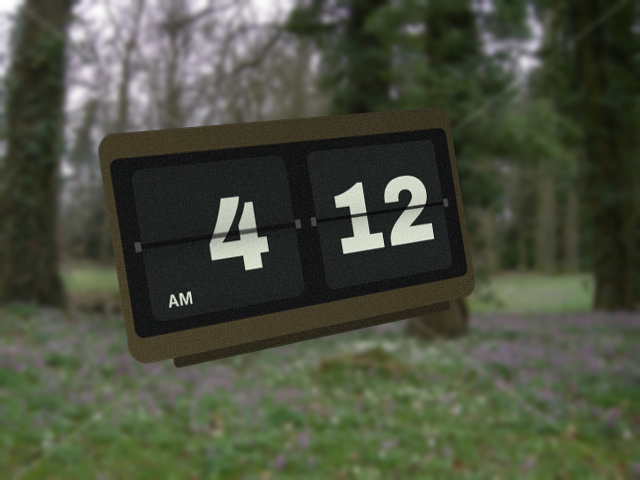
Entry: h=4 m=12
